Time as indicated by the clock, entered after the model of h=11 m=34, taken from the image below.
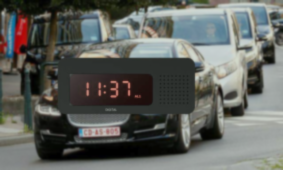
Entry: h=11 m=37
